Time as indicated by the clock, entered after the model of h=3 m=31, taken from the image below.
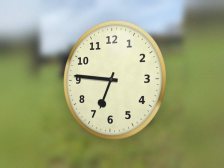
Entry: h=6 m=46
